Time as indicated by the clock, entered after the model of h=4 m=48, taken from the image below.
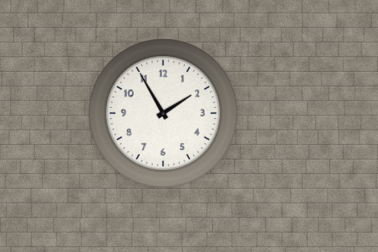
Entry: h=1 m=55
